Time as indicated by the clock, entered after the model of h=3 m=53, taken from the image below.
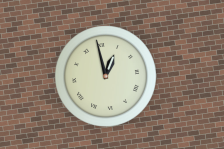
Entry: h=12 m=59
